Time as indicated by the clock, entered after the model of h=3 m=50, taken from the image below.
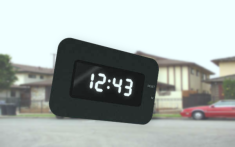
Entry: h=12 m=43
